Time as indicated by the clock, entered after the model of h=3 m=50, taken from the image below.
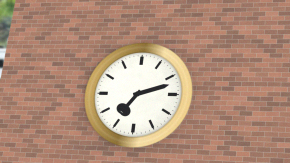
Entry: h=7 m=12
